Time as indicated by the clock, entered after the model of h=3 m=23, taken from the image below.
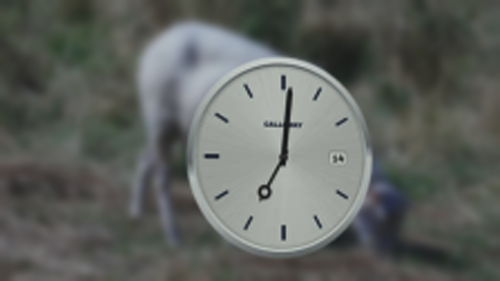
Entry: h=7 m=1
